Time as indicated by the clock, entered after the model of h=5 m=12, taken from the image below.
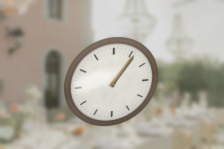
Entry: h=1 m=6
